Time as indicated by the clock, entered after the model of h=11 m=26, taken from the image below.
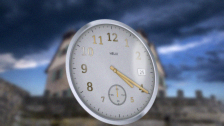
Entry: h=4 m=20
